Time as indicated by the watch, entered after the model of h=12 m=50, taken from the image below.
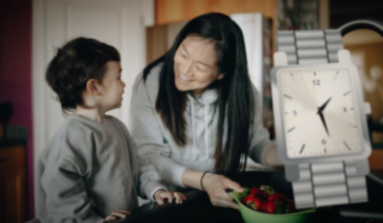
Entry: h=1 m=28
